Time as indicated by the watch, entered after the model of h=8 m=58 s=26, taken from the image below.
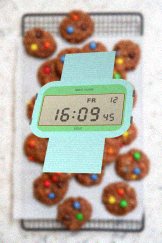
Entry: h=16 m=9 s=45
